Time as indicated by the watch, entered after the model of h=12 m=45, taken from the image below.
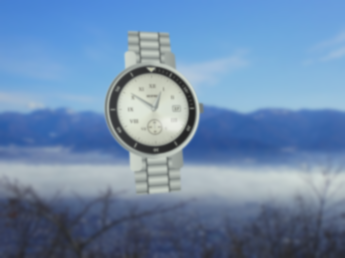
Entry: h=12 m=51
